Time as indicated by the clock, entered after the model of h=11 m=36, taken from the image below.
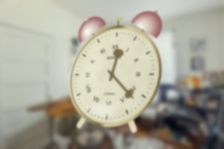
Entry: h=12 m=22
